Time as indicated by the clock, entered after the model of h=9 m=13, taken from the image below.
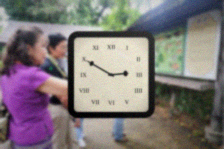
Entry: h=2 m=50
